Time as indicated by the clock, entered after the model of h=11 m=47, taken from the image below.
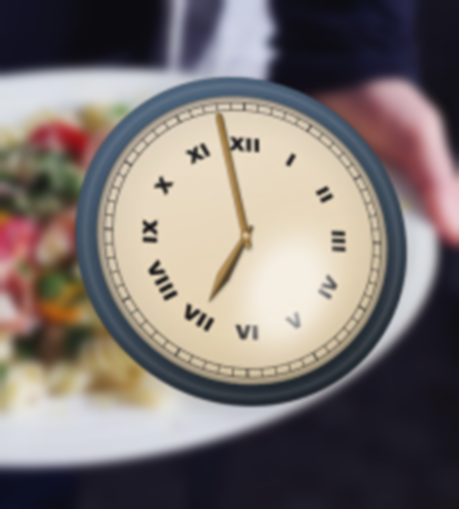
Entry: h=6 m=58
